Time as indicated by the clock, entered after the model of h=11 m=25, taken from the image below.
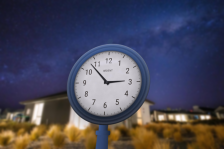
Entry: h=2 m=53
